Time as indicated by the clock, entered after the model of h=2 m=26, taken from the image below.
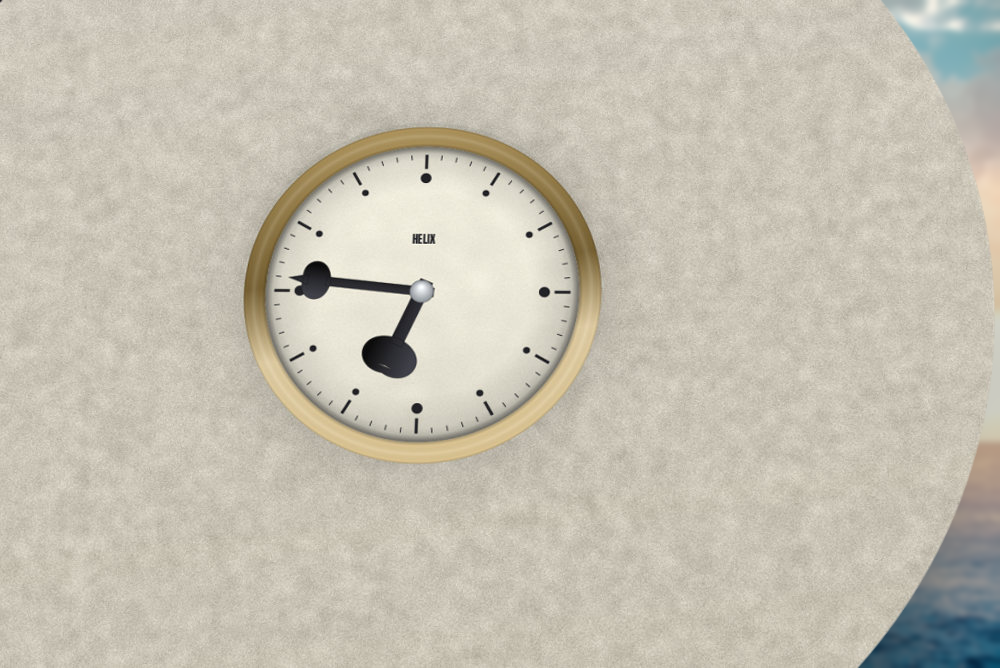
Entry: h=6 m=46
